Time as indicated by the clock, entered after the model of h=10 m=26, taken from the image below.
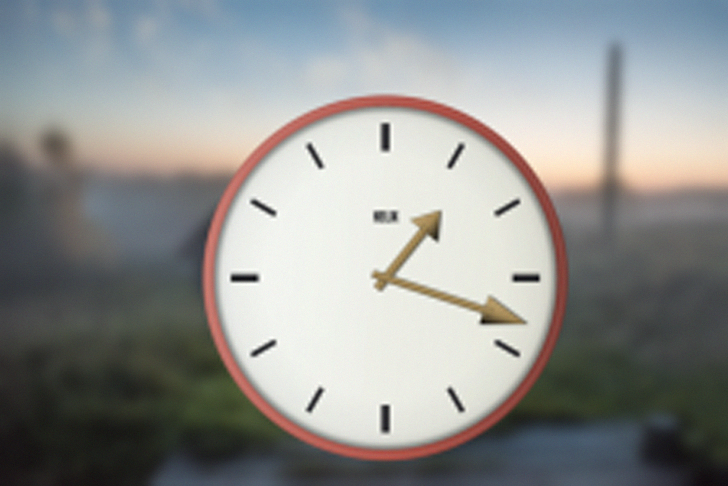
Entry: h=1 m=18
